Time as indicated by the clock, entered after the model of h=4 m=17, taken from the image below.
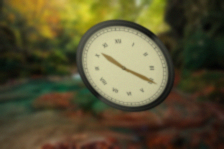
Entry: h=10 m=20
